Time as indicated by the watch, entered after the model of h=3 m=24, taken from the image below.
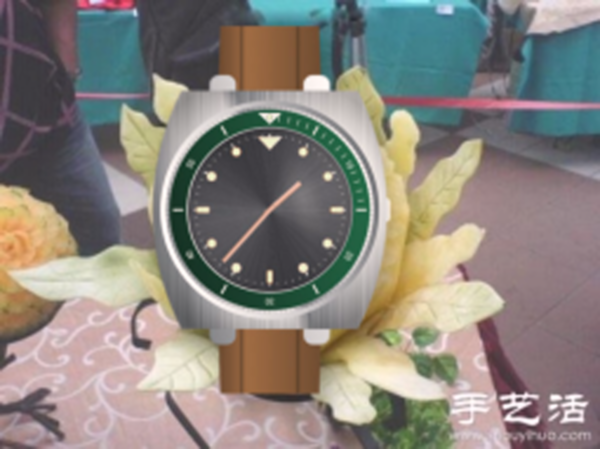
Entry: h=1 m=37
